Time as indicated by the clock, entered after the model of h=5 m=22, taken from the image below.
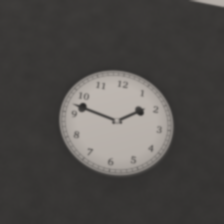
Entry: h=1 m=47
